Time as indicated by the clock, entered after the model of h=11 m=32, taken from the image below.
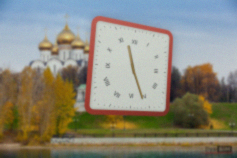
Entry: h=11 m=26
